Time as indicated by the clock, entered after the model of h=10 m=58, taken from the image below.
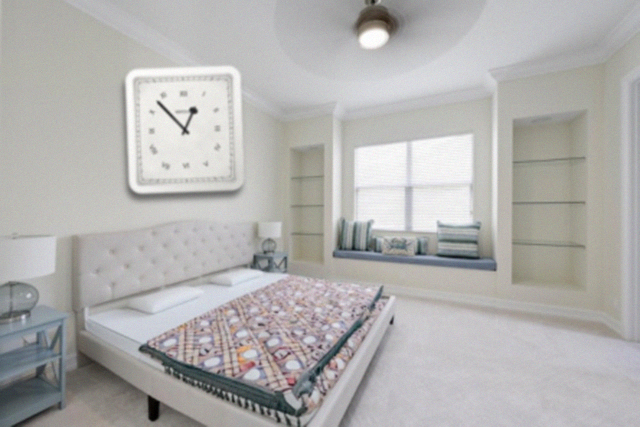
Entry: h=12 m=53
